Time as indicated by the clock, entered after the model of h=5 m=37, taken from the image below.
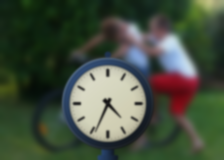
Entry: h=4 m=34
